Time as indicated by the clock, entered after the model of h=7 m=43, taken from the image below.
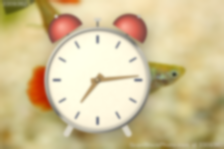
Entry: h=7 m=14
